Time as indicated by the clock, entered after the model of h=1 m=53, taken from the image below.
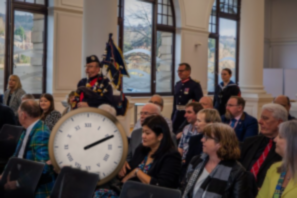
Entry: h=2 m=11
